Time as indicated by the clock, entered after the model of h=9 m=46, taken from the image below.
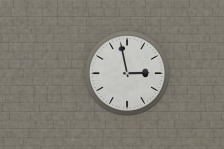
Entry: h=2 m=58
